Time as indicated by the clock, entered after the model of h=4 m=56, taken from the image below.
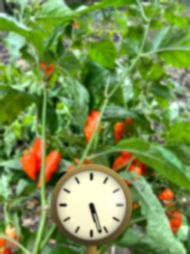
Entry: h=5 m=27
